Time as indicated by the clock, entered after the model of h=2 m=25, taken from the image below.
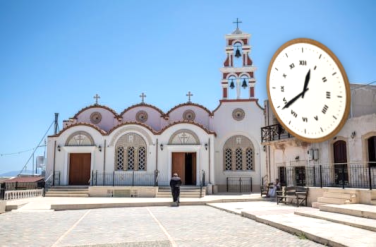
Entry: h=12 m=39
